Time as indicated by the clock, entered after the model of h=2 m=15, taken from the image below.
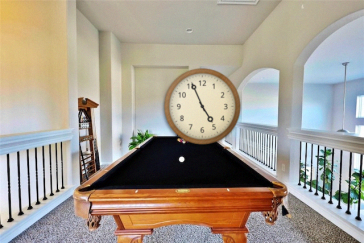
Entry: h=4 m=56
